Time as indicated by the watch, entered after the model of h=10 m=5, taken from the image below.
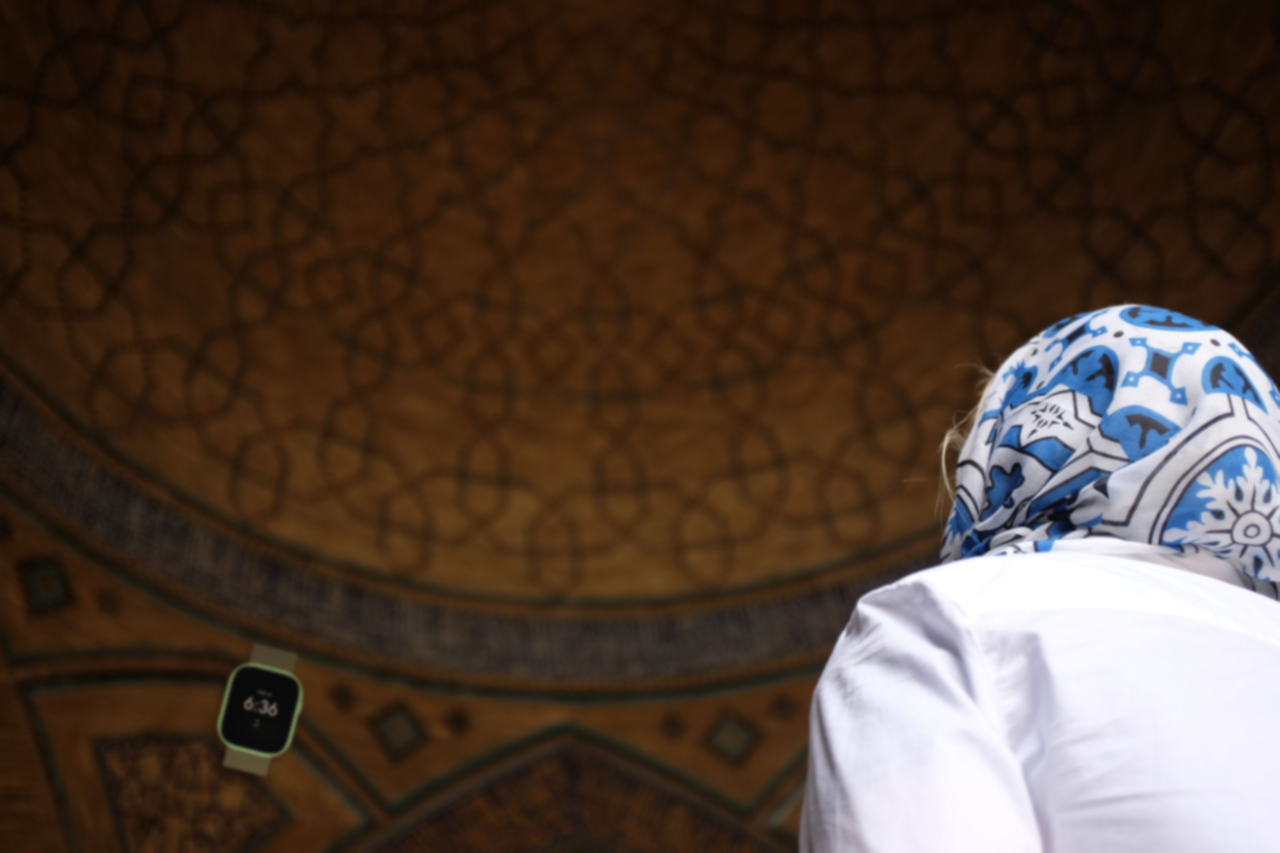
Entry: h=6 m=36
